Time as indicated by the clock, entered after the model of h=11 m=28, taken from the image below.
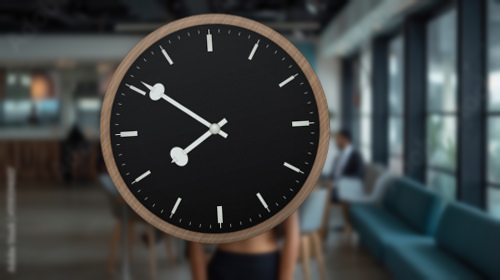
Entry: h=7 m=51
